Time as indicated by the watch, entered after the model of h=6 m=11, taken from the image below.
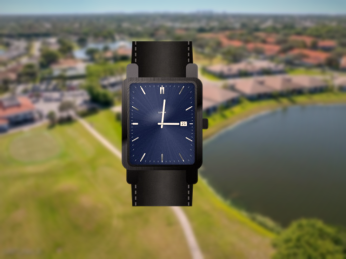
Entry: h=3 m=1
